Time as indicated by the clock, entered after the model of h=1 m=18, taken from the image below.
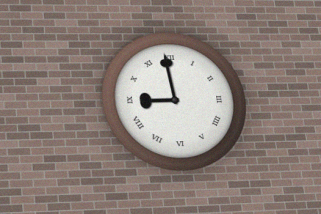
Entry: h=8 m=59
